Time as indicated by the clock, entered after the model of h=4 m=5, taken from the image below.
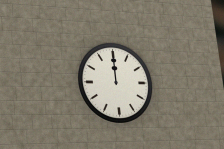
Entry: h=12 m=0
